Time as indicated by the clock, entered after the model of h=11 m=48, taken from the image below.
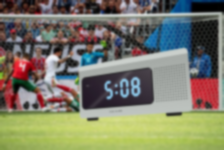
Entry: h=5 m=8
